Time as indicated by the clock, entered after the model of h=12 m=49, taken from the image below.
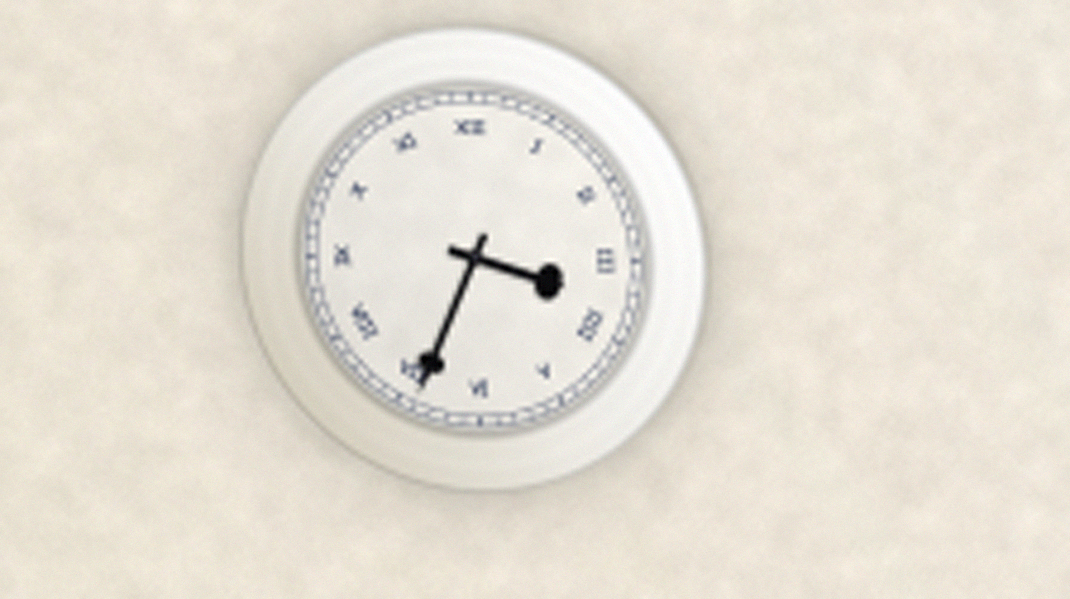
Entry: h=3 m=34
